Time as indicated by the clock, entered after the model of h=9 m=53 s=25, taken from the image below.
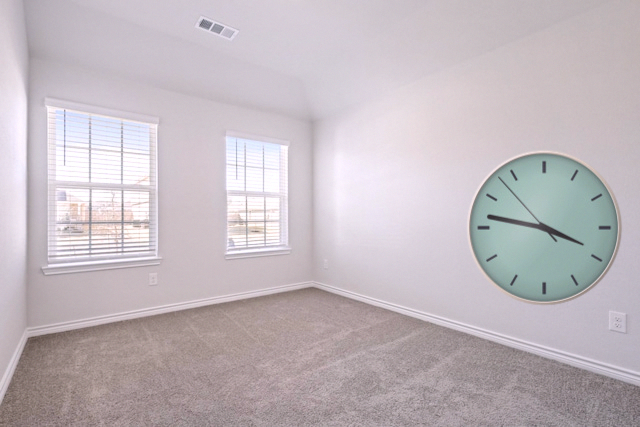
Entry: h=3 m=46 s=53
